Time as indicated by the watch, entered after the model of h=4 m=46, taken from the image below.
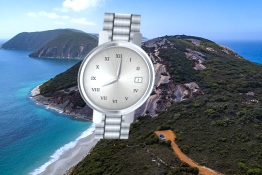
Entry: h=8 m=1
